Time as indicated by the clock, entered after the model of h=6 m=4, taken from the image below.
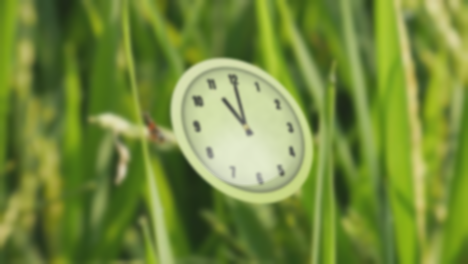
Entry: h=11 m=0
